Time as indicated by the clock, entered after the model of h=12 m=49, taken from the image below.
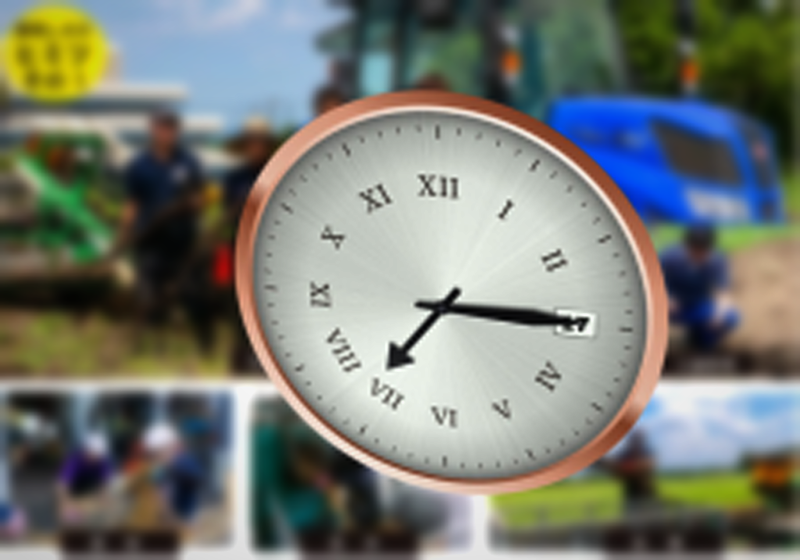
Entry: h=7 m=15
